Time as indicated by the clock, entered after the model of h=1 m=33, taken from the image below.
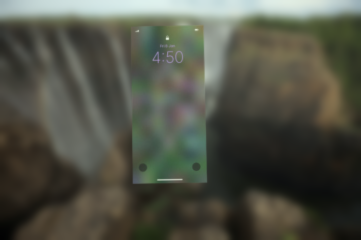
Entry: h=4 m=50
